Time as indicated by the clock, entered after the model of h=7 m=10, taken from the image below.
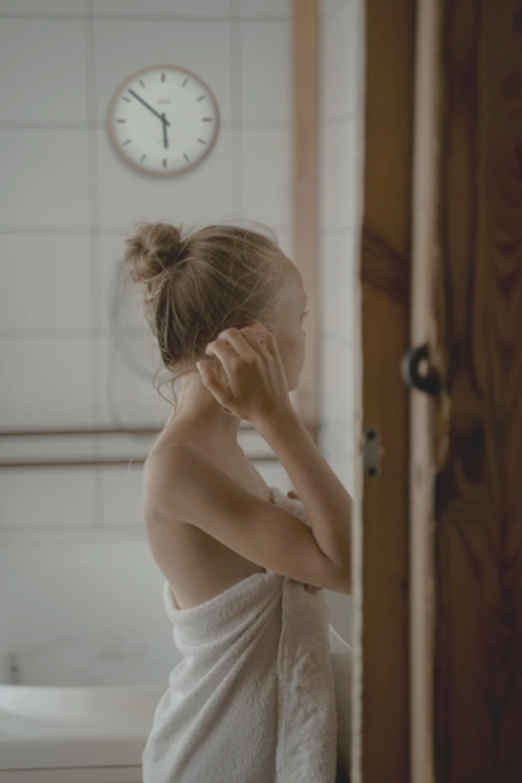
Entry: h=5 m=52
